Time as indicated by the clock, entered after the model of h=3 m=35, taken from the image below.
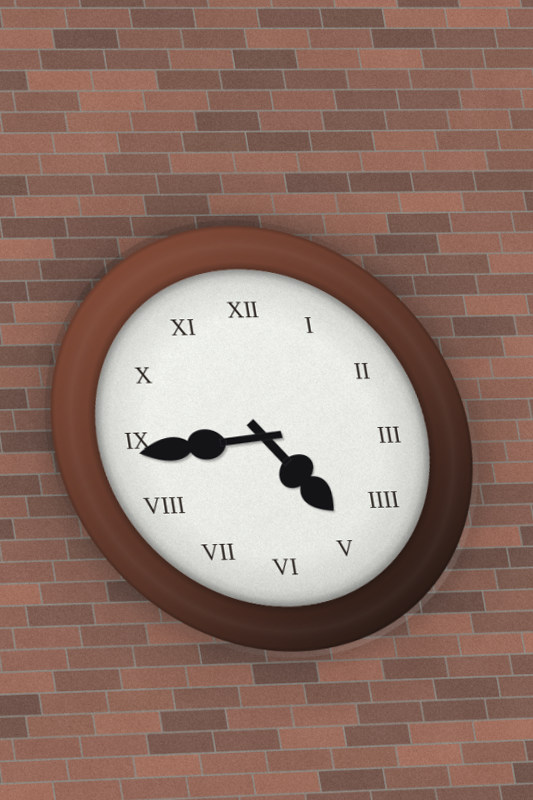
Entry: h=4 m=44
